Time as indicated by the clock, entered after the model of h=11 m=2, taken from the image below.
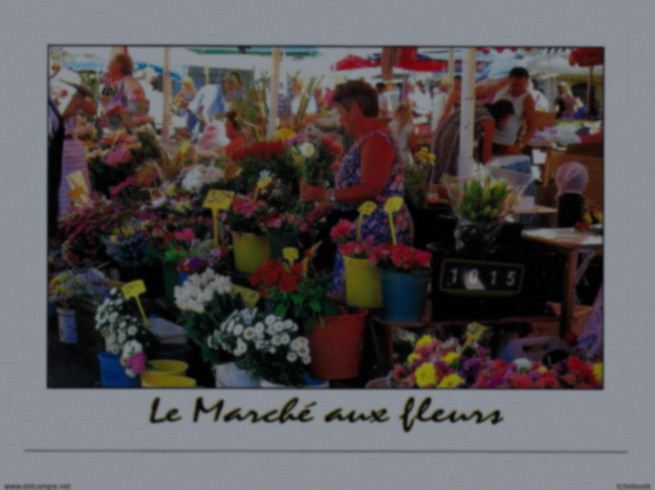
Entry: h=10 m=15
